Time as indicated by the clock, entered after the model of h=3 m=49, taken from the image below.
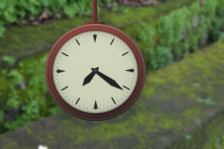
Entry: h=7 m=21
